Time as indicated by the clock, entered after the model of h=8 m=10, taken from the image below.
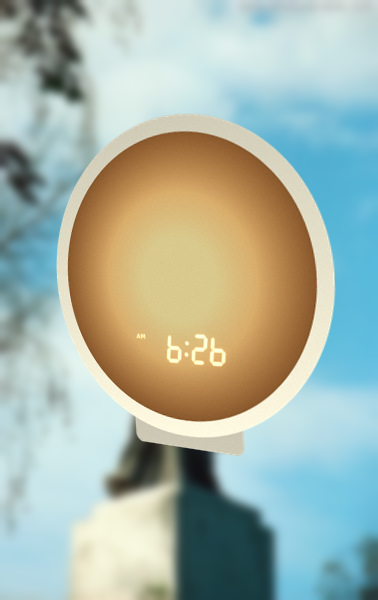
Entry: h=6 m=26
